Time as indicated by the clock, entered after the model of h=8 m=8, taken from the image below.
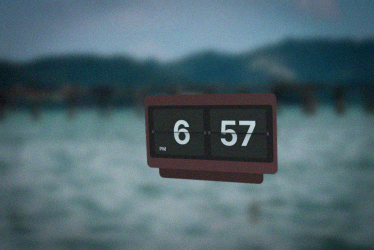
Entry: h=6 m=57
